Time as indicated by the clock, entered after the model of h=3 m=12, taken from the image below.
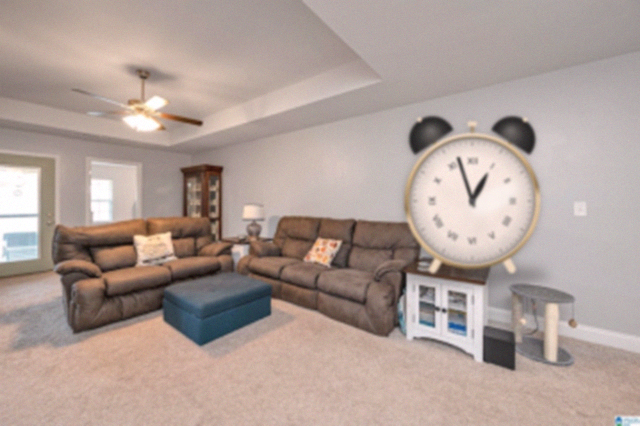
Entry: h=12 m=57
